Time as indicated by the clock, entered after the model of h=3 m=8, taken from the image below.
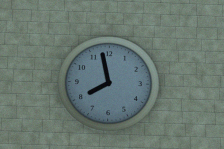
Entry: h=7 m=58
